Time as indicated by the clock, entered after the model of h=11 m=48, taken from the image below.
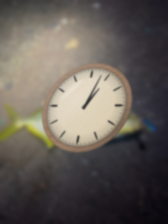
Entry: h=1 m=3
